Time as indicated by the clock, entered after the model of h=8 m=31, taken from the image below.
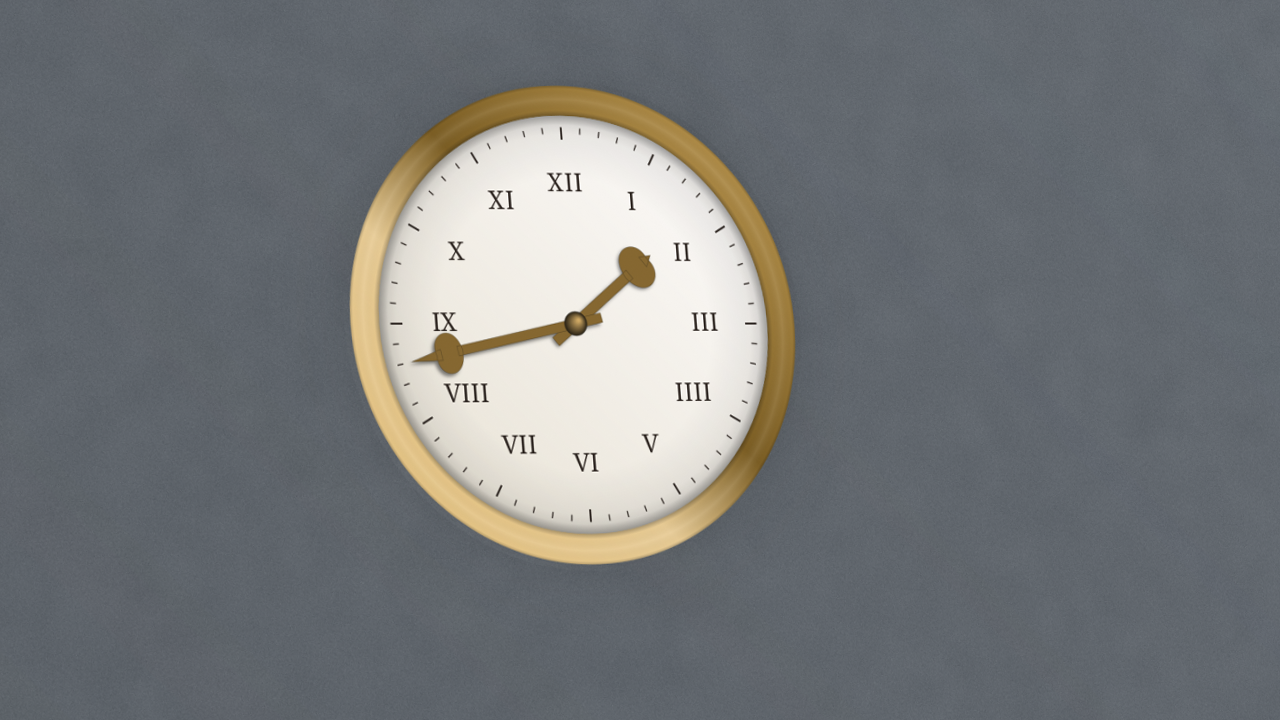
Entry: h=1 m=43
